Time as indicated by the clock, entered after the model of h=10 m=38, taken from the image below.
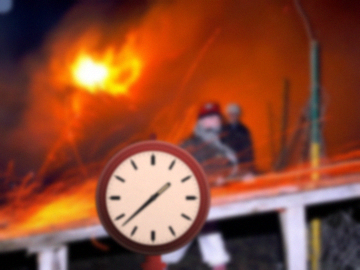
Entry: h=1 m=38
